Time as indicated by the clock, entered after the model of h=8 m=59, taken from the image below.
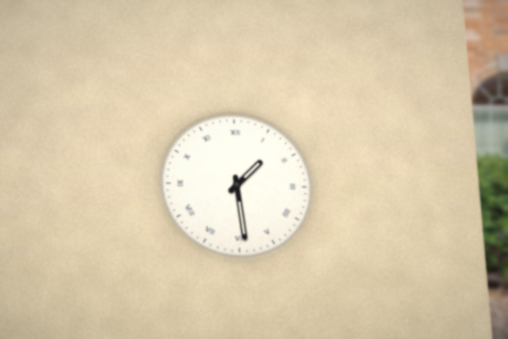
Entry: h=1 m=29
